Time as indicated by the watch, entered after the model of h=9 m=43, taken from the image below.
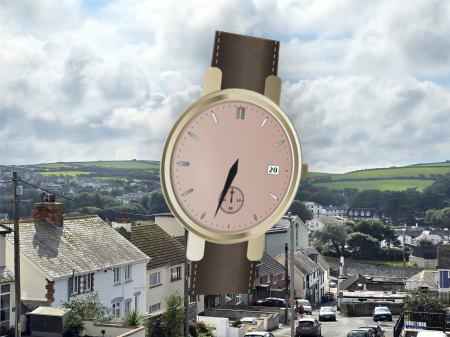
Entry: h=6 m=33
